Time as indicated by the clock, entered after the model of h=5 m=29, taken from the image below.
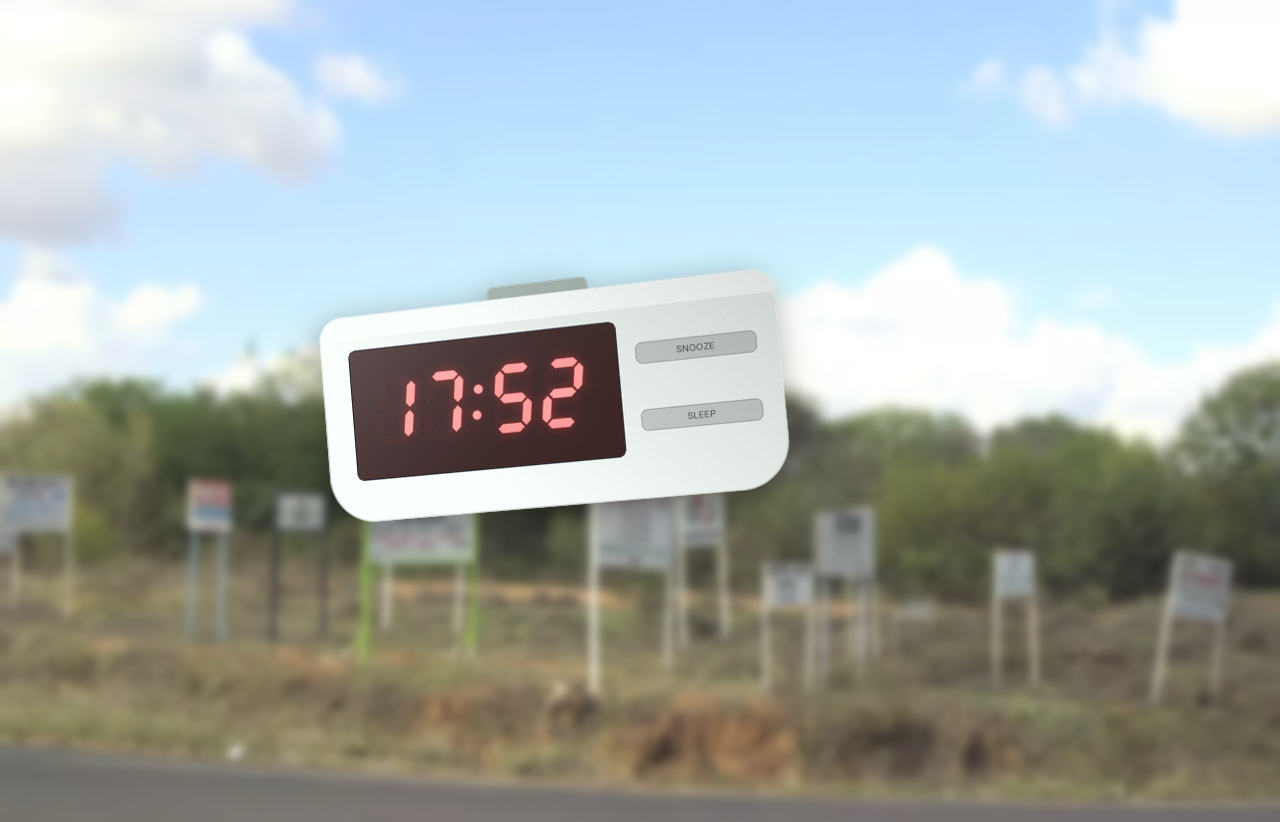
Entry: h=17 m=52
